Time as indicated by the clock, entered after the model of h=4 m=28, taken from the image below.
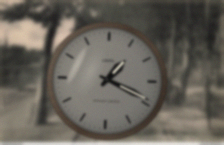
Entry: h=1 m=19
